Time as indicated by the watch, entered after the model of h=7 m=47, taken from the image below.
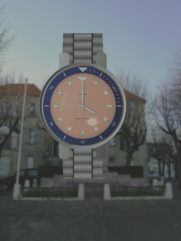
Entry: h=4 m=0
